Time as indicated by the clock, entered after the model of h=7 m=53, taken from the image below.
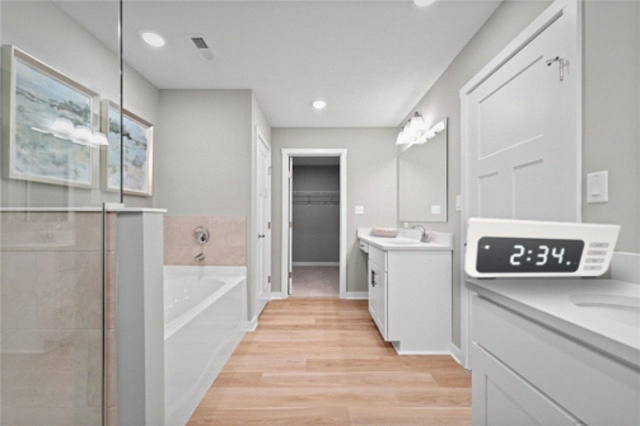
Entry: h=2 m=34
